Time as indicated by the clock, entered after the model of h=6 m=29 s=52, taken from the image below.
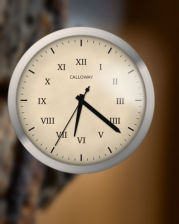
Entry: h=6 m=21 s=35
